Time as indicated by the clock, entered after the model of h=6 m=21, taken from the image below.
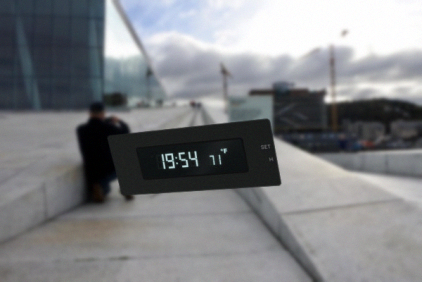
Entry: h=19 m=54
